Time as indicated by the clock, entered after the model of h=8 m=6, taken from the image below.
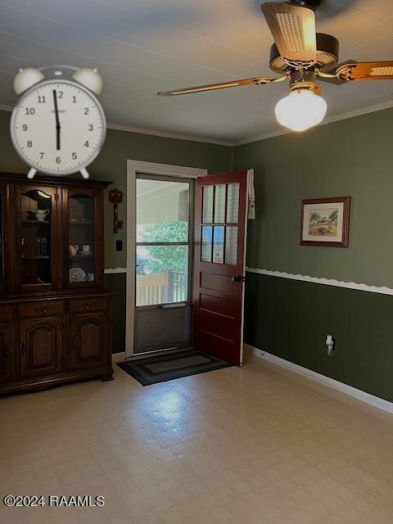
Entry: h=5 m=59
